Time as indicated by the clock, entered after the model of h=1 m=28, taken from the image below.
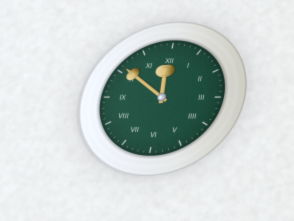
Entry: h=11 m=51
